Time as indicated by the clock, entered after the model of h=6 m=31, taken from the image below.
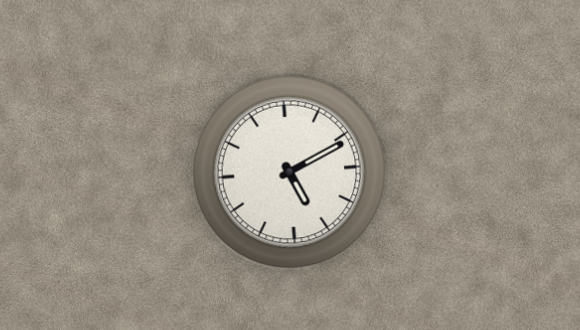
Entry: h=5 m=11
